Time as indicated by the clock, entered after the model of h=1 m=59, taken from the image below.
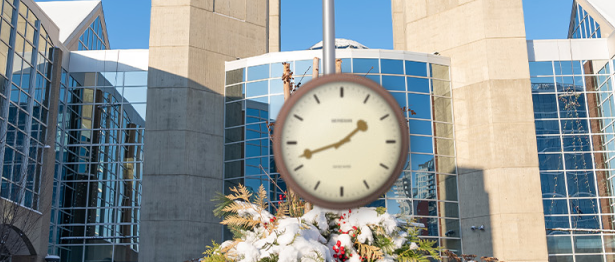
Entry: h=1 m=42
